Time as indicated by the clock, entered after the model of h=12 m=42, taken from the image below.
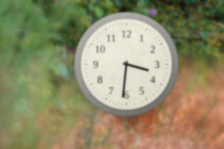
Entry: h=3 m=31
